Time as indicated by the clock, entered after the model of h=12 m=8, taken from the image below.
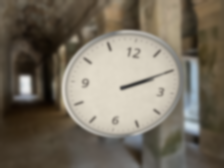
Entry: h=2 m=10
